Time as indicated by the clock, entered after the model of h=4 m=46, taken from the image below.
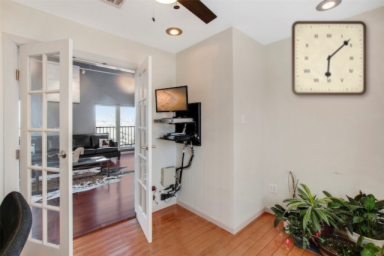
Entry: h=6 m=8
